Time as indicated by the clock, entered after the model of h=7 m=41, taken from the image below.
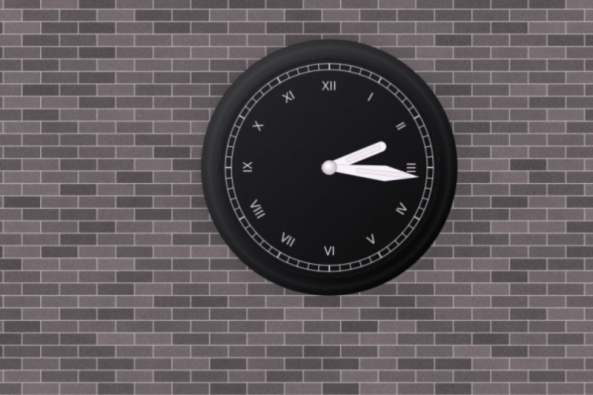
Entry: h=2 m=16
